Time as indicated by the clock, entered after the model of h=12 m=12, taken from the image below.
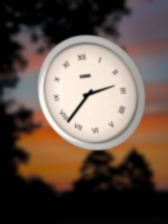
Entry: h=2 m=38
